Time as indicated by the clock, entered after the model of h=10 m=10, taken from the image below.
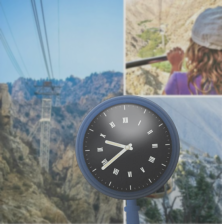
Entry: h=9 m=39
